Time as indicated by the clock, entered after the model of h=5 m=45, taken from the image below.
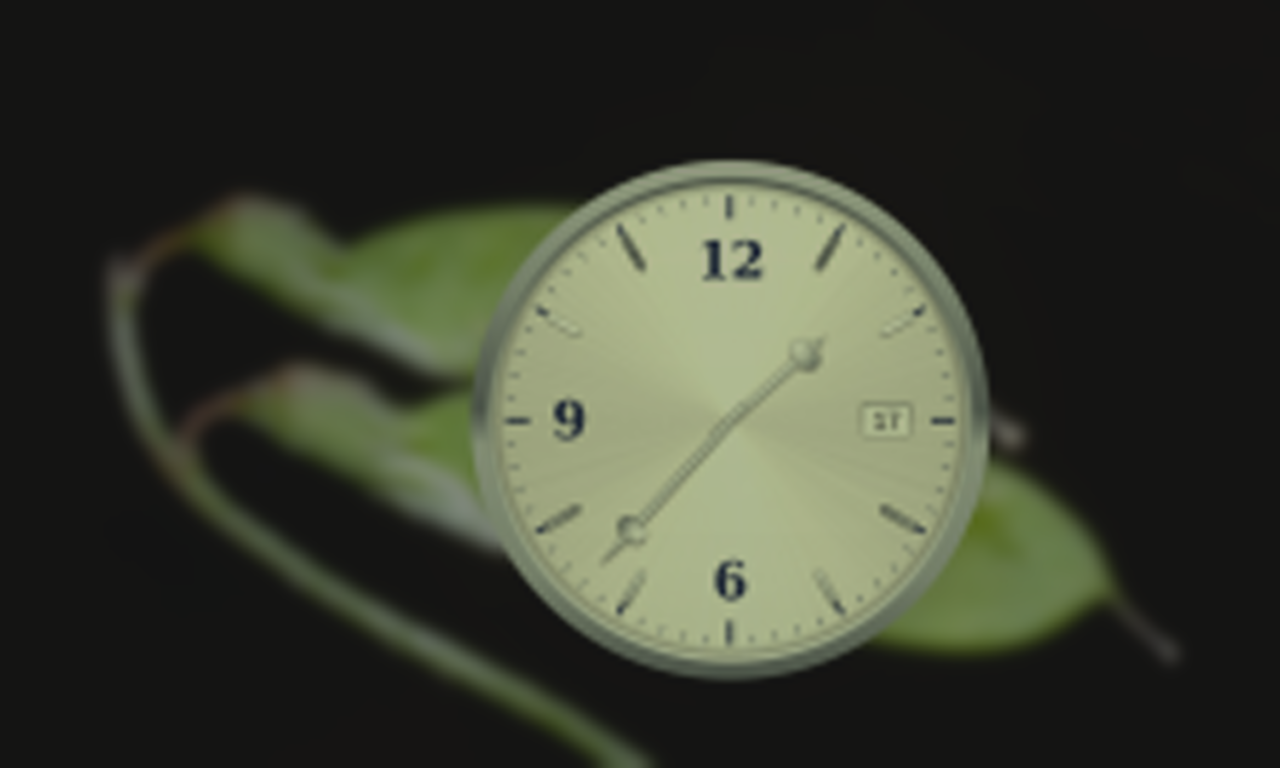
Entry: h=1 m=37
